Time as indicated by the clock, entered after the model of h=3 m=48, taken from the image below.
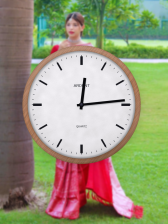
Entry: h=12 m=14
